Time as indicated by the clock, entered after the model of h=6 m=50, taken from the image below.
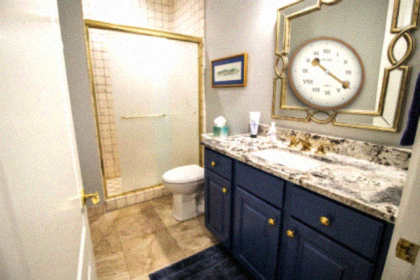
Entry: h=10 m=21
